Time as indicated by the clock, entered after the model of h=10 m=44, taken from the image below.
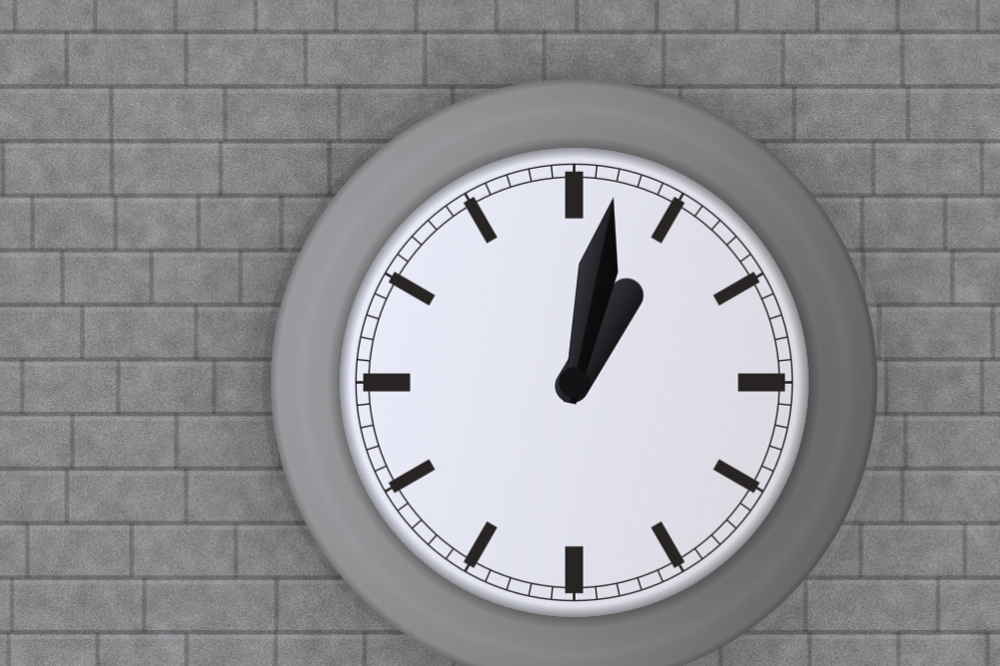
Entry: h=1 m=2
